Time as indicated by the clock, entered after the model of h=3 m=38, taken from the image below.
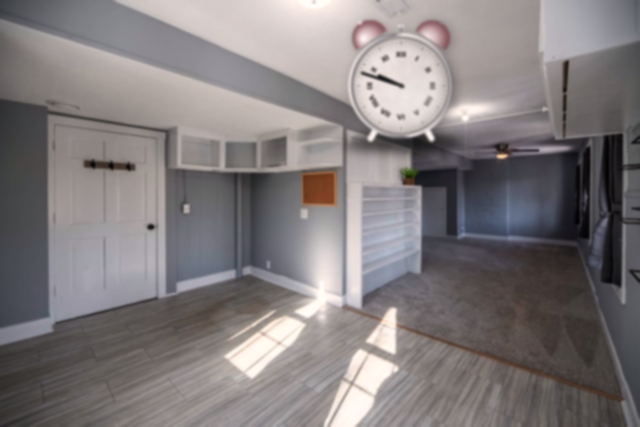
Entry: h=9 m=48
